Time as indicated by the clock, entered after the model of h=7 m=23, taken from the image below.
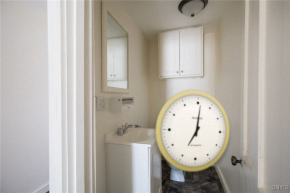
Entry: h=7 m=1
